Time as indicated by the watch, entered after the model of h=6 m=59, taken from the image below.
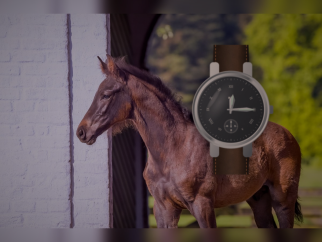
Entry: h=12 m=15
